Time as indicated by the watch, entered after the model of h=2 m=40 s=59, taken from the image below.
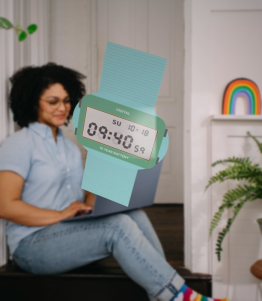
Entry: h=9 m=40 s=59
